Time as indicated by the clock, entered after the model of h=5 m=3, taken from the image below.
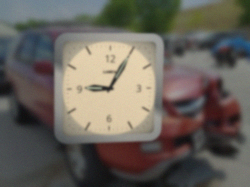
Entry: h=9 m=5
